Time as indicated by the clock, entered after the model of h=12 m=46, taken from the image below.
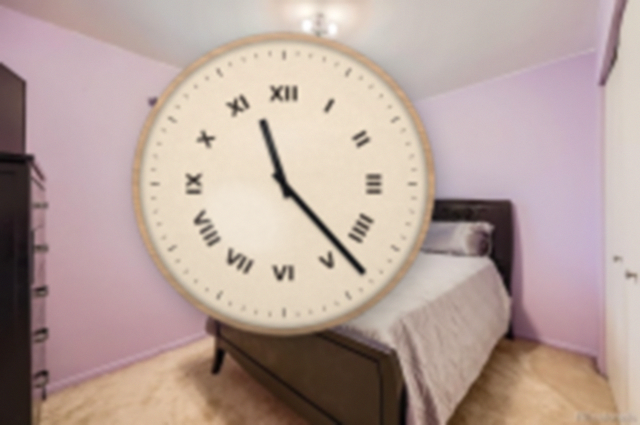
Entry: h=11 m=23
